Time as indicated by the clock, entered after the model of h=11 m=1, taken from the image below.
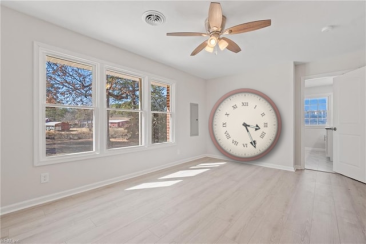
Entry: h=3 m=26
